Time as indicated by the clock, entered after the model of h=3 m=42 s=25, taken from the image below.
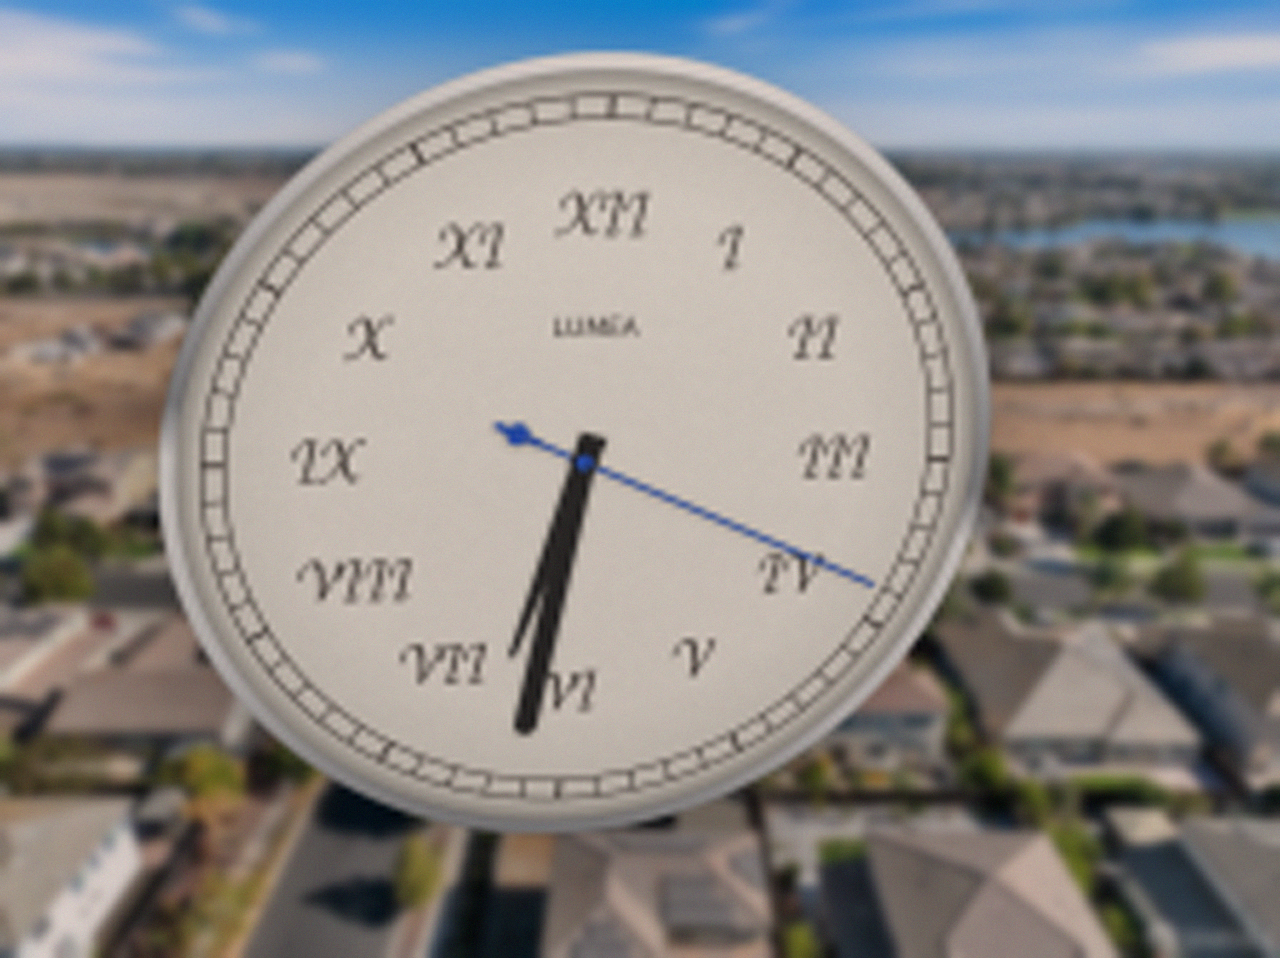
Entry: h=6 m=31 s=19
